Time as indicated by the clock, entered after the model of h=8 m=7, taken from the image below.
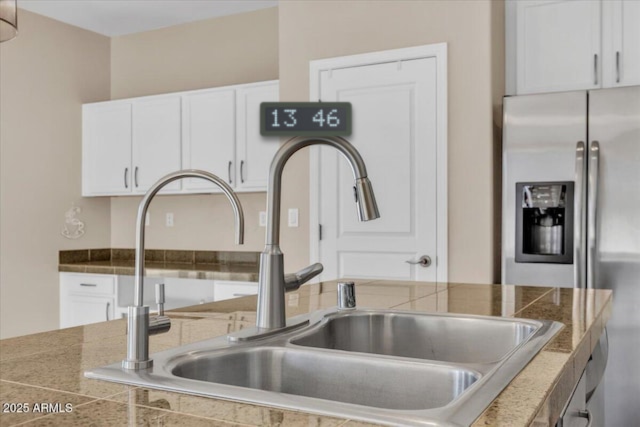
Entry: h=13 m=46
